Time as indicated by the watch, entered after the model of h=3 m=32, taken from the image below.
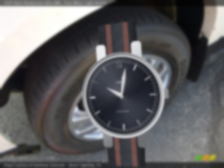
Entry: h=10 m=2
